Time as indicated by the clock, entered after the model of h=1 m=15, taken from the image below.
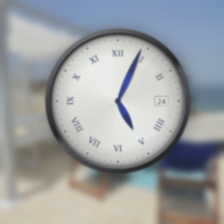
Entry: h=5 m=4
